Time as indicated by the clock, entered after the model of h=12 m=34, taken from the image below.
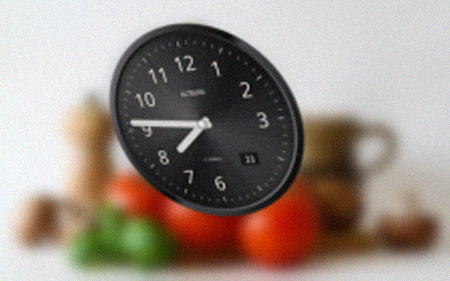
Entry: h=7 m=46
